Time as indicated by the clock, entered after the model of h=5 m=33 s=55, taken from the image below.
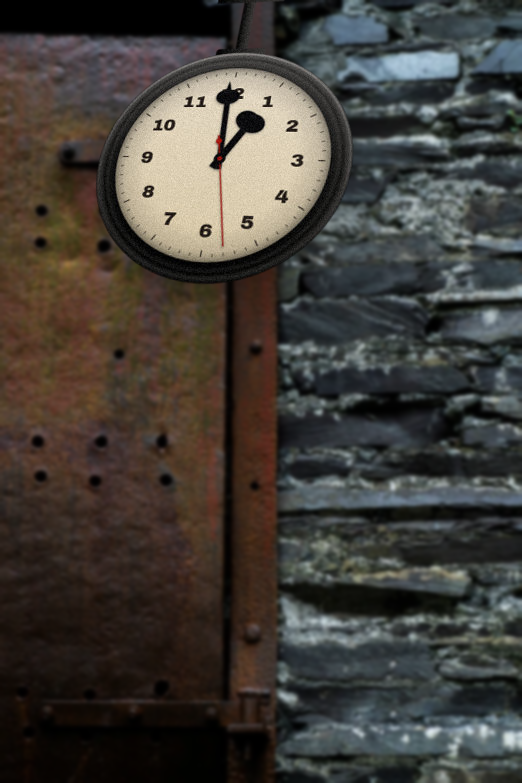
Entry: h=12 m=59 s=28
